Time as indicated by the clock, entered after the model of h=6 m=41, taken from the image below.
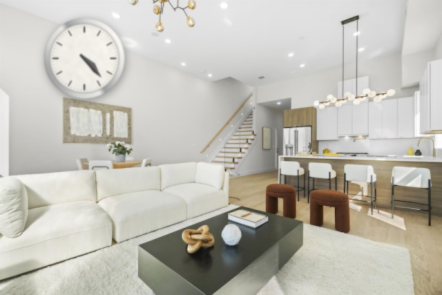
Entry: h=4 m=23
